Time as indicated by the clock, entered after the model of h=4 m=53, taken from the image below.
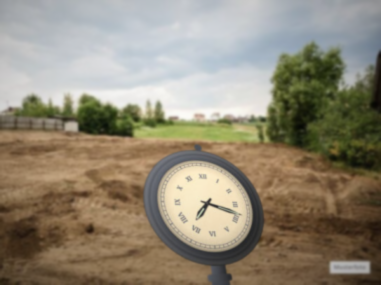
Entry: h=7 m=18
